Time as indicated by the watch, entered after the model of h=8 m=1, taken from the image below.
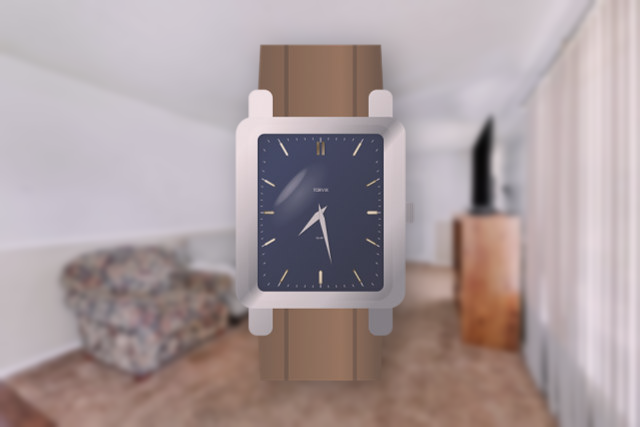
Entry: h=7 m=28
